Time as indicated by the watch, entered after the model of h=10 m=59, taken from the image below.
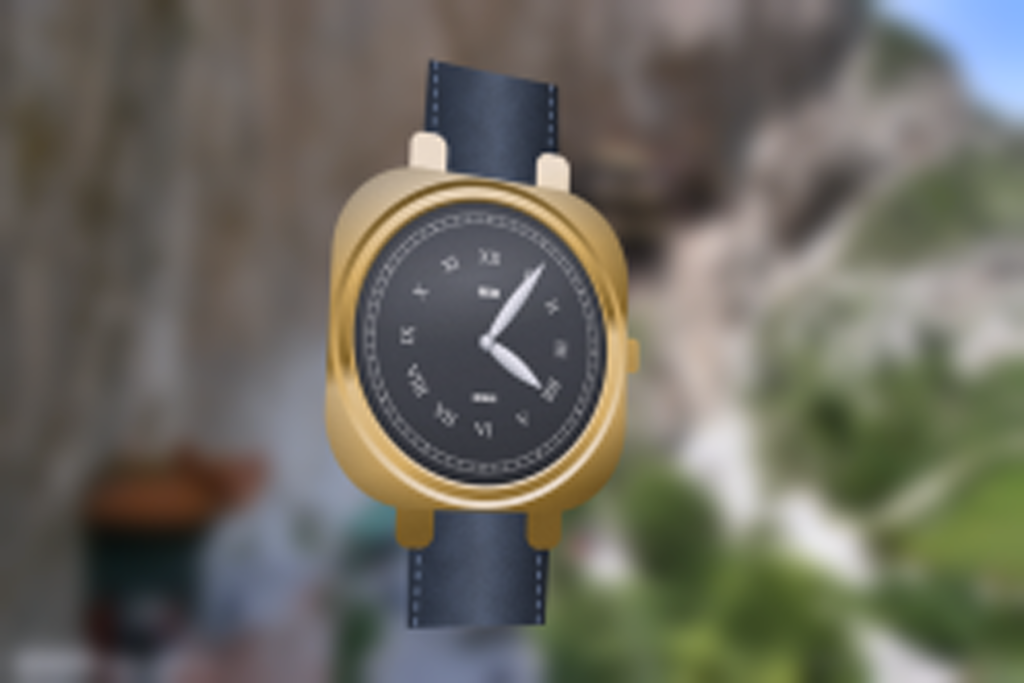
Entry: h=4 m=6
